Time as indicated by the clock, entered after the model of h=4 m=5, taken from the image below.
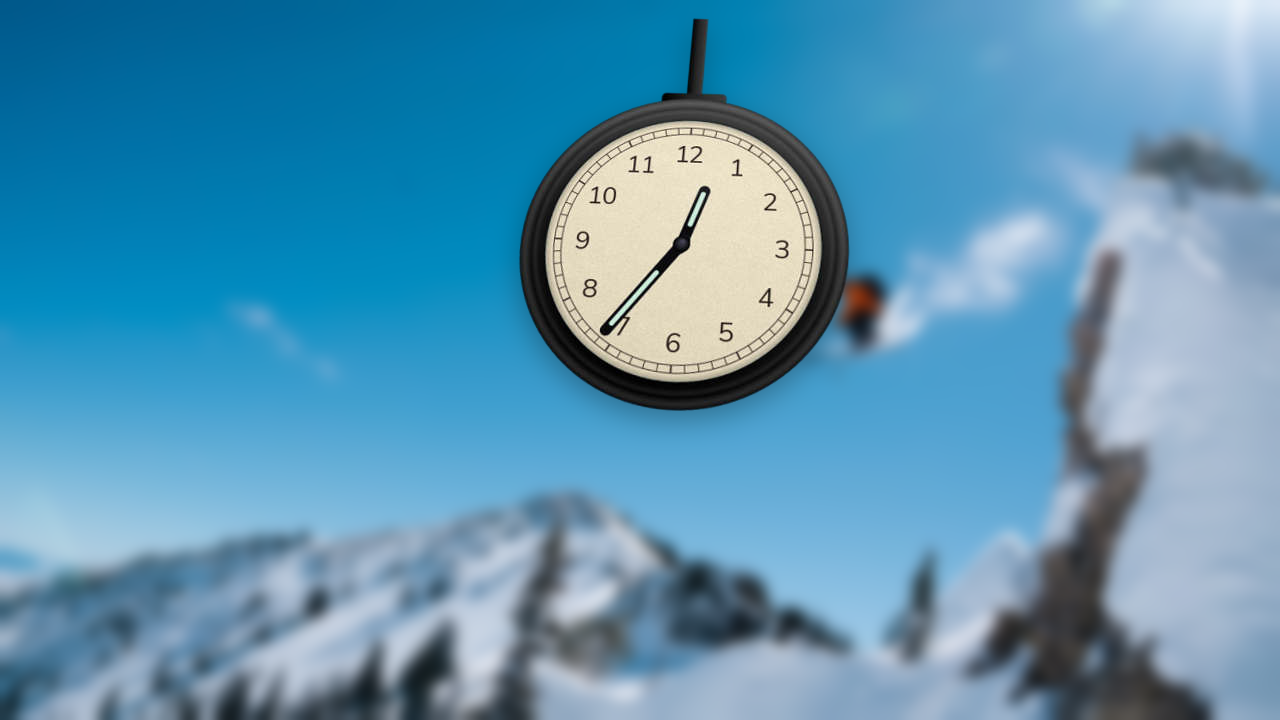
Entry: h=12 m=36
